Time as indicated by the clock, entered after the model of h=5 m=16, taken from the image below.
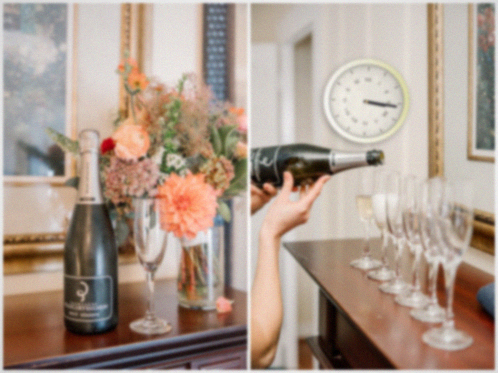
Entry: h=3 m=16
